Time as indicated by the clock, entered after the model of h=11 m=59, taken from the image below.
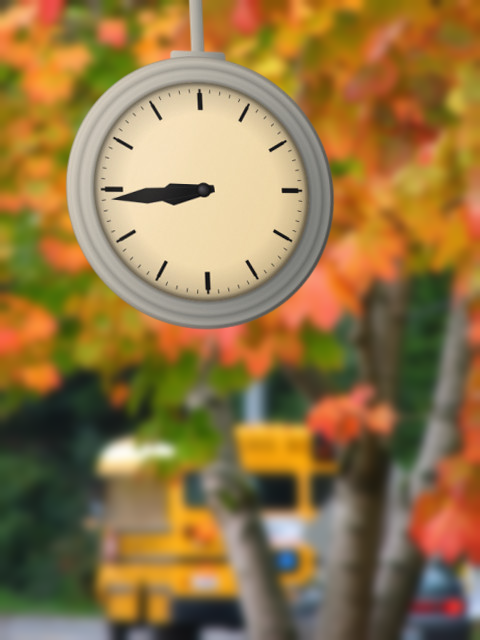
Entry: h=8 m=44
